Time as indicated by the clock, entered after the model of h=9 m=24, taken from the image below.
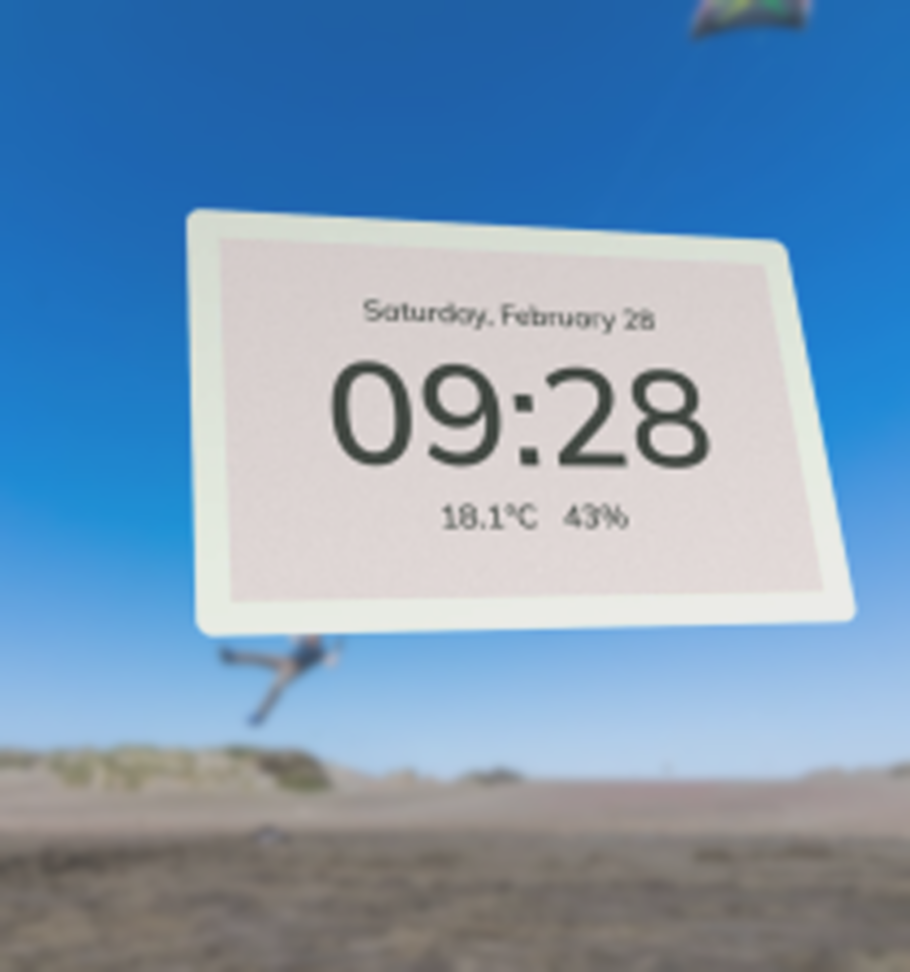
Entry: h=9 m=28
